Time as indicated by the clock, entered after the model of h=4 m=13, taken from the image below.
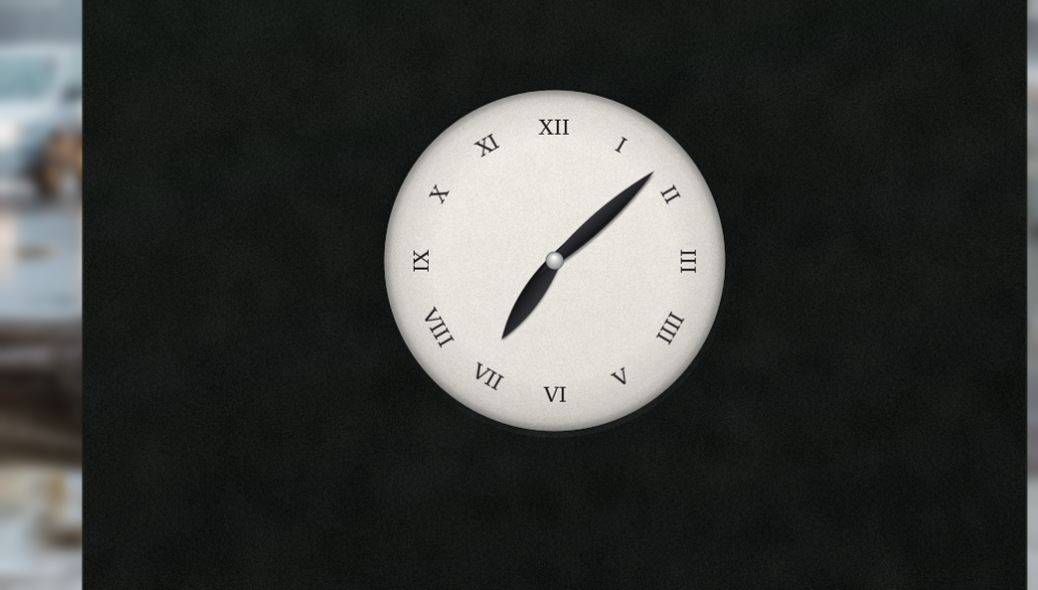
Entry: h=7 m=8
